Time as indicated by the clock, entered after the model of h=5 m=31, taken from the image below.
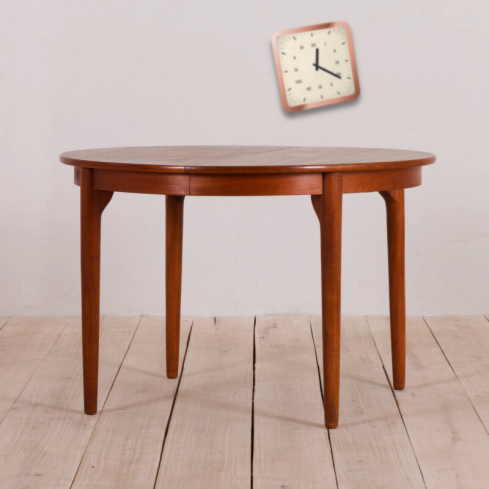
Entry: h=12 m=21
